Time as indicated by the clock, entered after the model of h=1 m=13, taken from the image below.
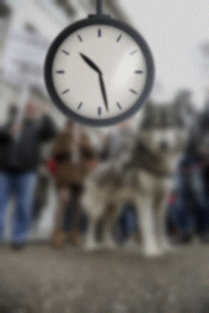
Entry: h=10 m=28
